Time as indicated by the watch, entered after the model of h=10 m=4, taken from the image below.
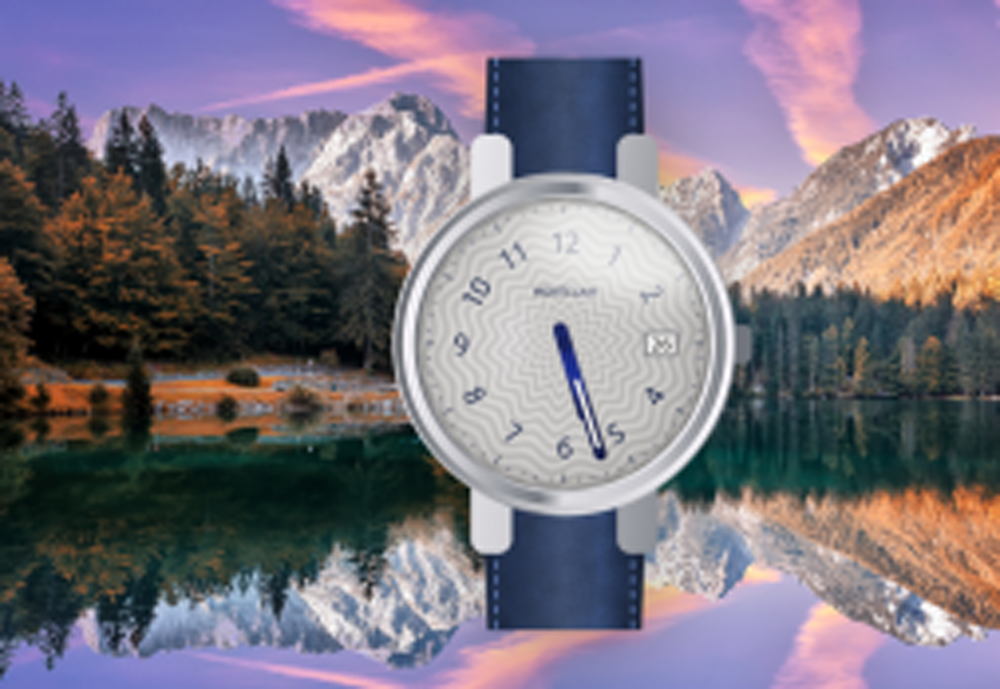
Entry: h=5 m=27
